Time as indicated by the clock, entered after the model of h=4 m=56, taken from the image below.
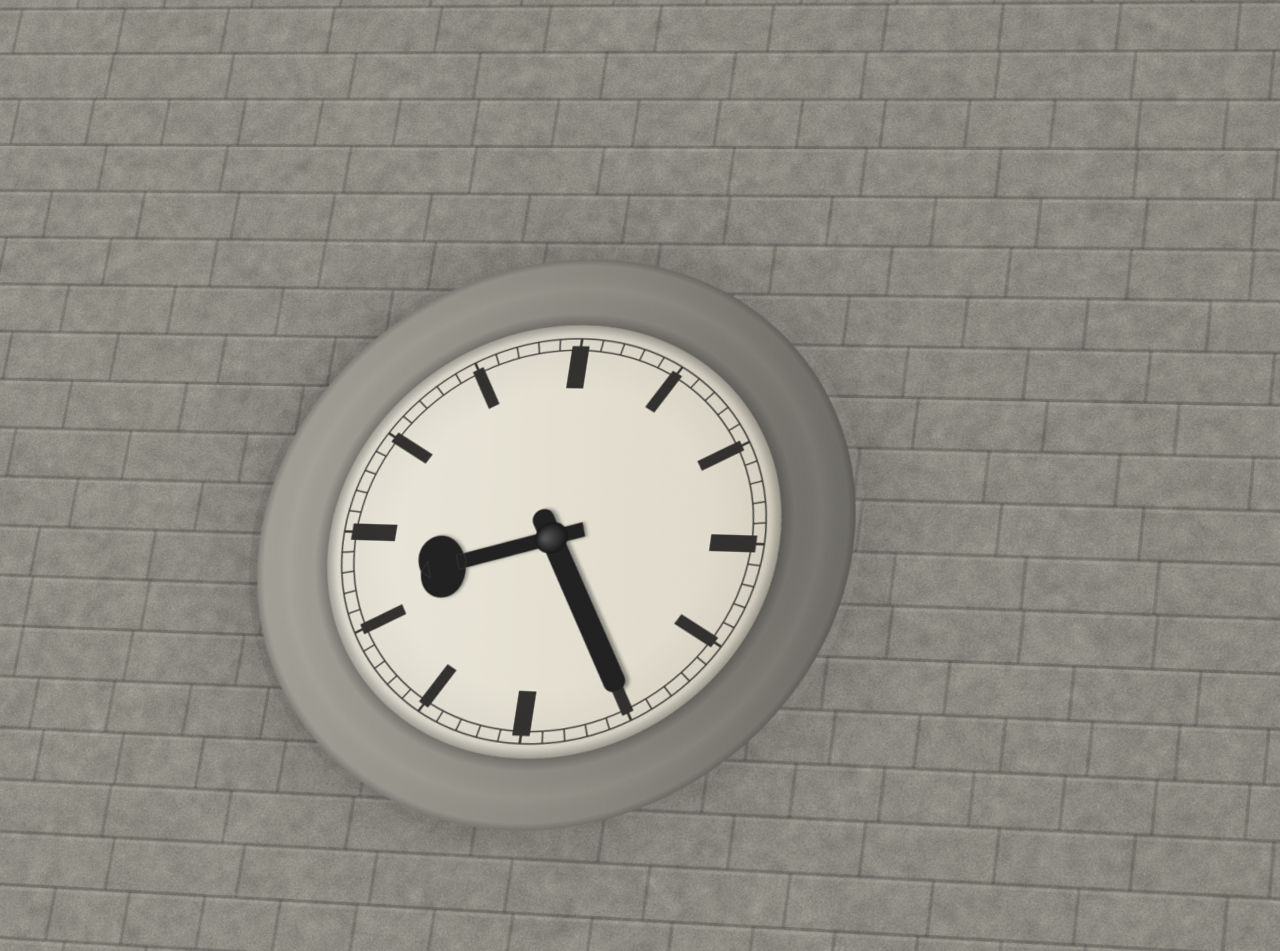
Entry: h=8 m=25
